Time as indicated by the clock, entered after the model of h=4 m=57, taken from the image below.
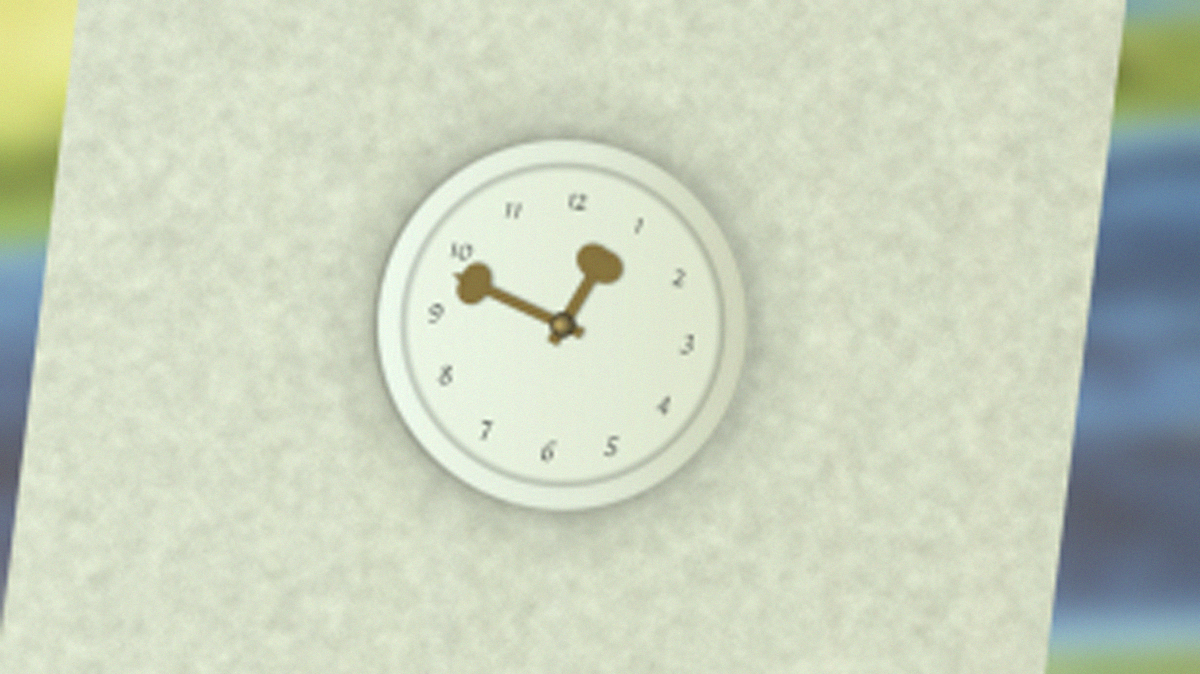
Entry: h=12 m=48
